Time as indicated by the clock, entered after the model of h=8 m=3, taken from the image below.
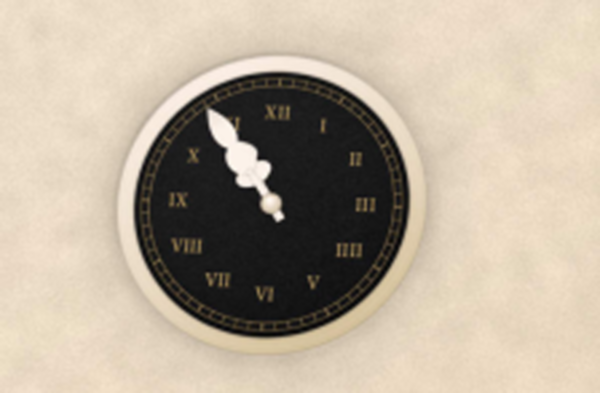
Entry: h=10 m=54
